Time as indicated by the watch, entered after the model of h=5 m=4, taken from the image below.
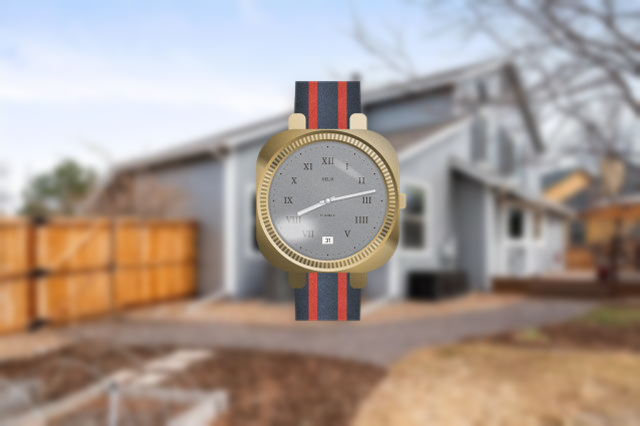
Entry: h=8 m=13
